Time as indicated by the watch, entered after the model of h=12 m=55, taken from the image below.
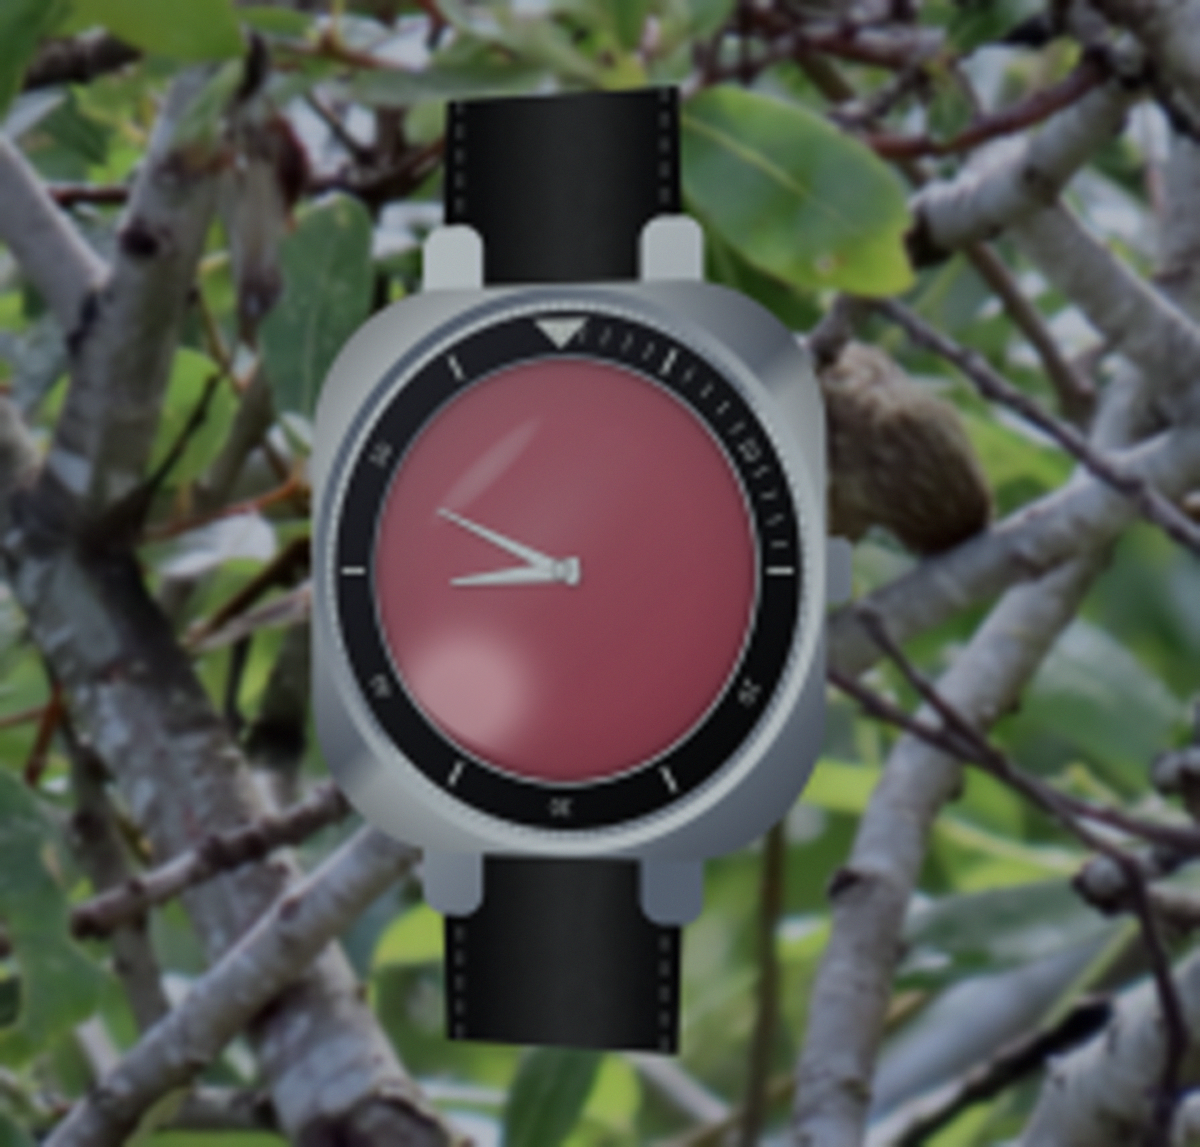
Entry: h=8 m=49
